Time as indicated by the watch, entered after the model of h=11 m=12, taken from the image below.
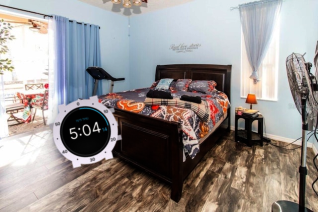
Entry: h=5 m=4
